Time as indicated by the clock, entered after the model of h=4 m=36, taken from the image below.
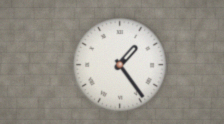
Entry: h=1 m=24
